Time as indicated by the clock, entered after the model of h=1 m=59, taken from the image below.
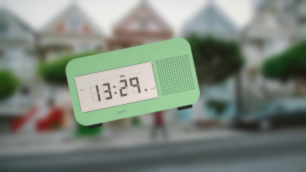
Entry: h=13 m=29
